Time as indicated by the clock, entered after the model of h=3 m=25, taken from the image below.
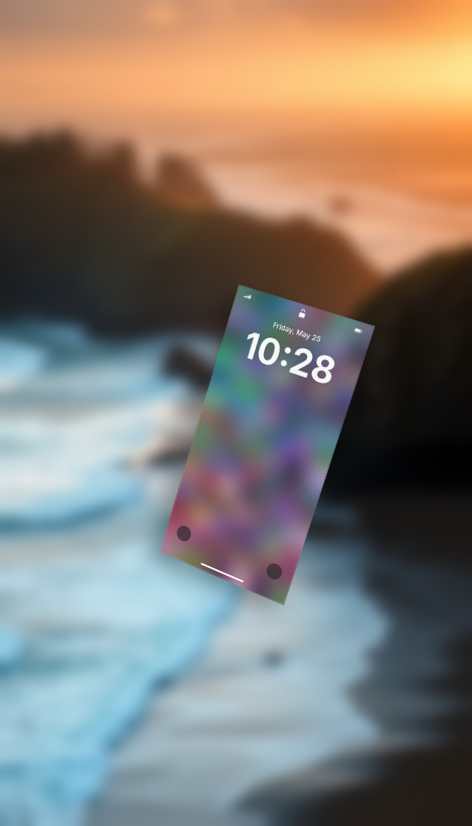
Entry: h=10 m=28
